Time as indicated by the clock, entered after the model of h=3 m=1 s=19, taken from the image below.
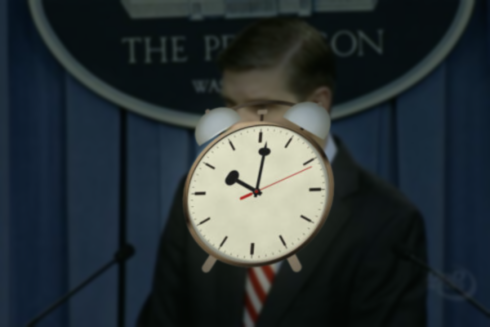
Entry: h=10 m=1 s=11
